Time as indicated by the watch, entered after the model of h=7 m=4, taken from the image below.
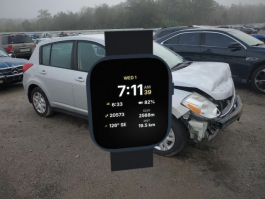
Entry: h=7 m=11
